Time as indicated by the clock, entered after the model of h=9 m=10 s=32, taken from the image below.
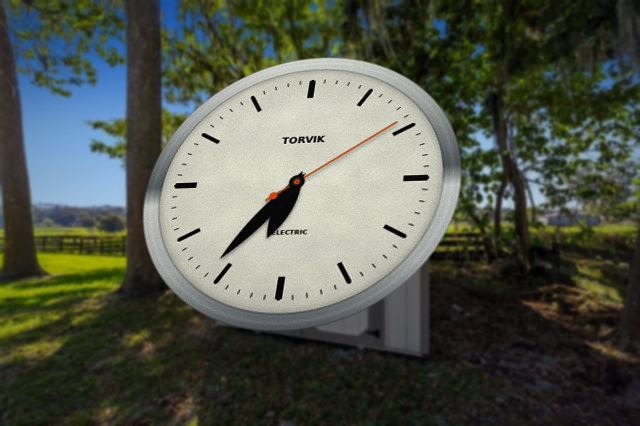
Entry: h=6 m=36 s=9
